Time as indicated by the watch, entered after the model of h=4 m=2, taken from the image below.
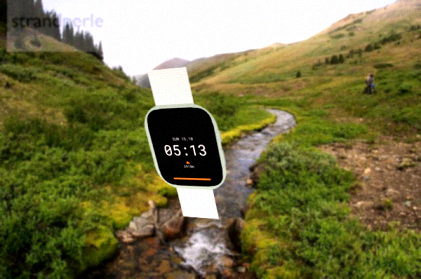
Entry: h=5 m=13
